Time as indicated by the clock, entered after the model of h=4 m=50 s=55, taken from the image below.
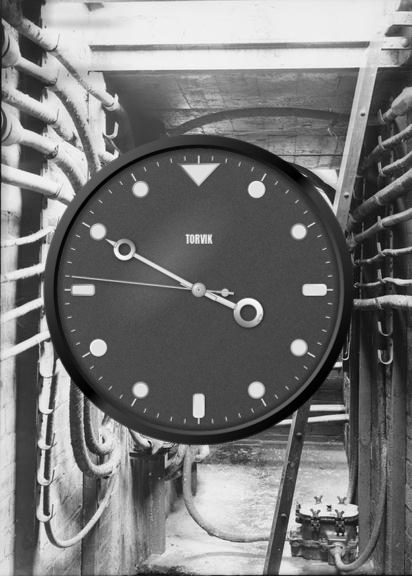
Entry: h=3 m=49 s=46
